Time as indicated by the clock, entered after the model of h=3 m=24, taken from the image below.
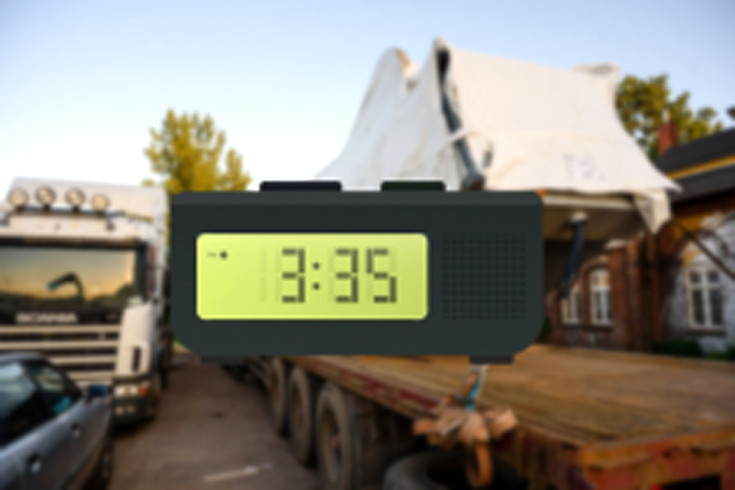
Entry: h=3 m=35
